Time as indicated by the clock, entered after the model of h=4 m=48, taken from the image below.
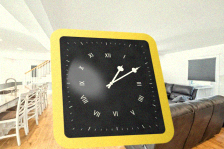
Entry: h=1 m=10
